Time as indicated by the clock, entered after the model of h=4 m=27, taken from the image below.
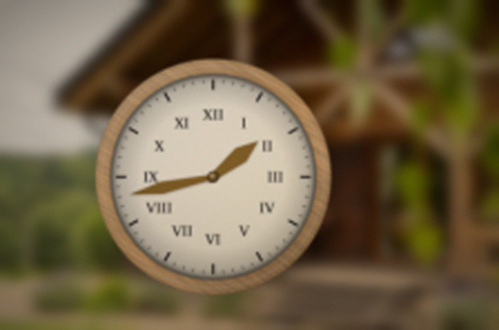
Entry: h=1 m=43
